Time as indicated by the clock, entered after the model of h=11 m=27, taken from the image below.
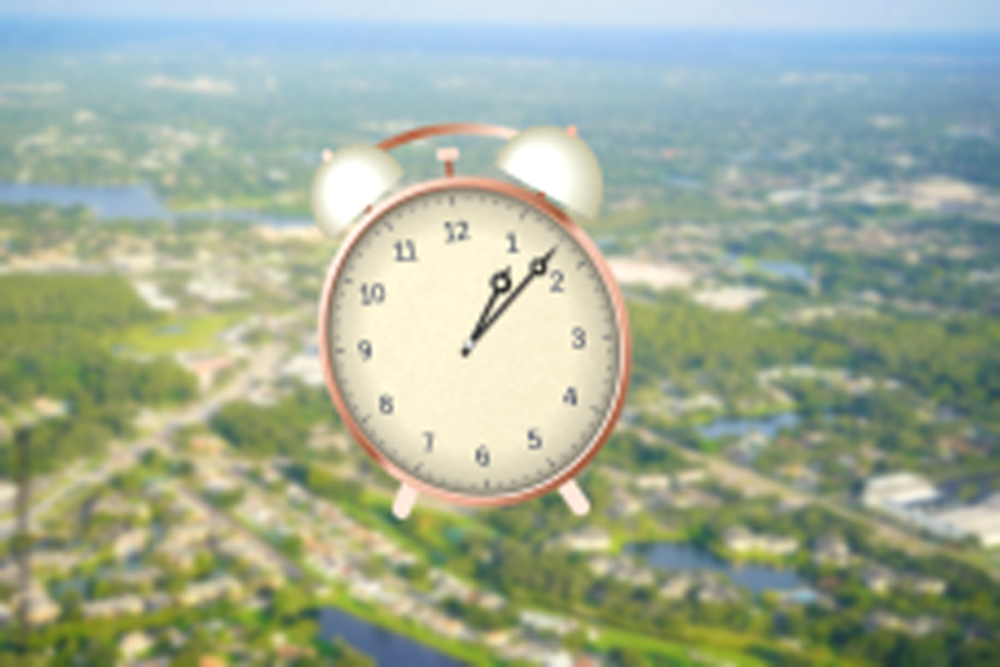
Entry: h=1 m=8
